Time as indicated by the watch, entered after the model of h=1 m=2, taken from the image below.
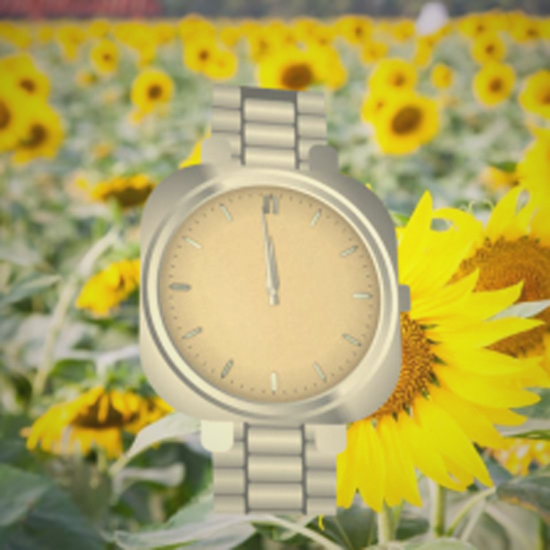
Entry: h=11 m=59
